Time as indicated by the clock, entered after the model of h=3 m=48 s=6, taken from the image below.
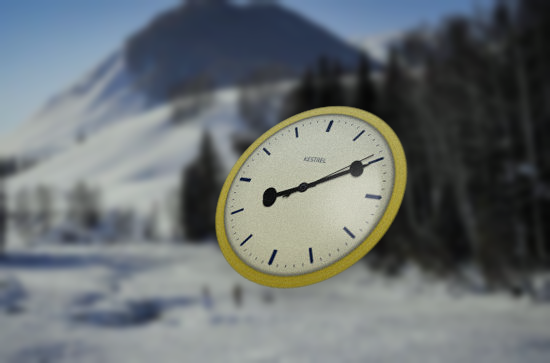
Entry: h=8 m=10 s=9
